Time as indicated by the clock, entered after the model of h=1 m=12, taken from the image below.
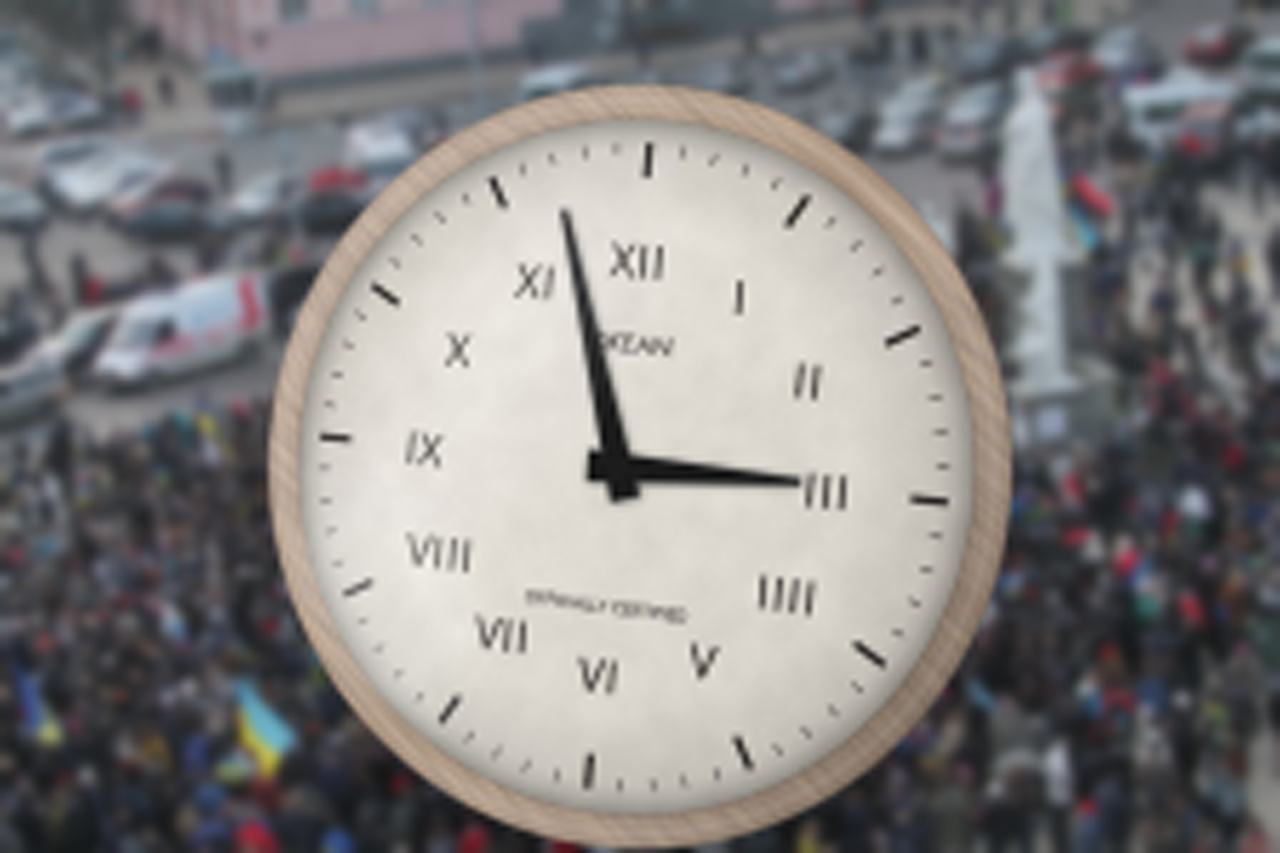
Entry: h=2 m=57
